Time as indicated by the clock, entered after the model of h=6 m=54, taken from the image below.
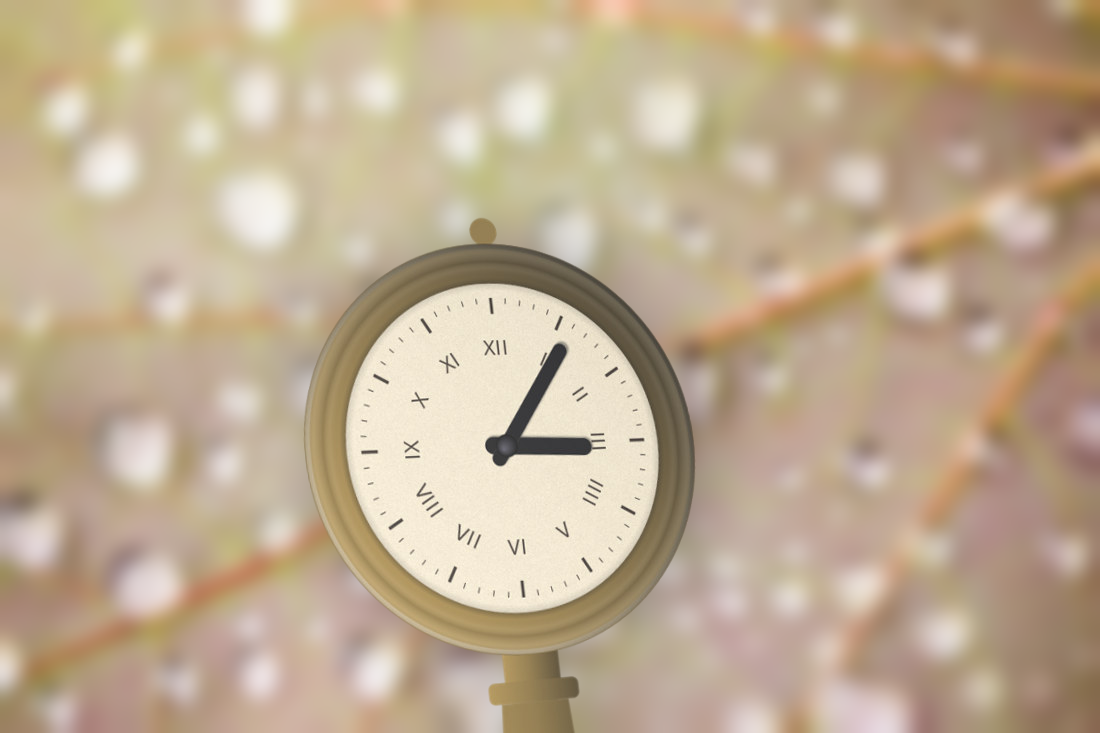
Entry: h=3 m=6
